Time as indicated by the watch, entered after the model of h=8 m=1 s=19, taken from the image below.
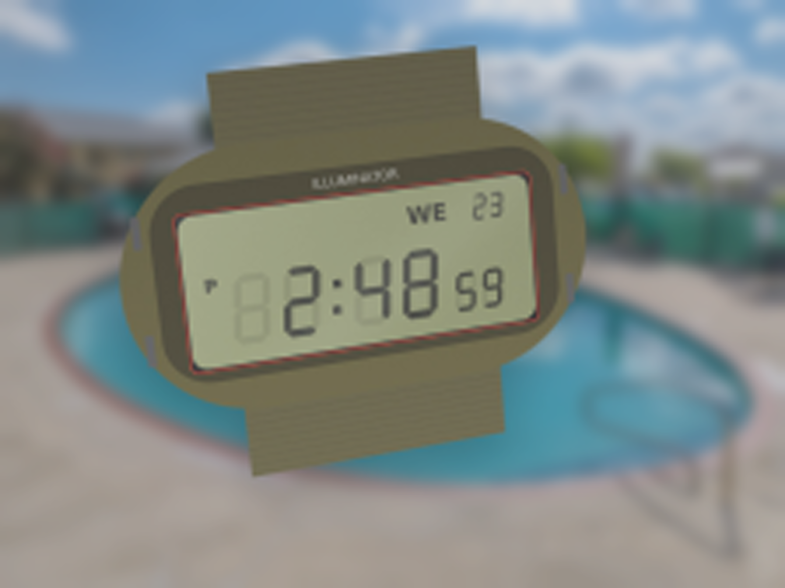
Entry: h=2 m=48 s=59
